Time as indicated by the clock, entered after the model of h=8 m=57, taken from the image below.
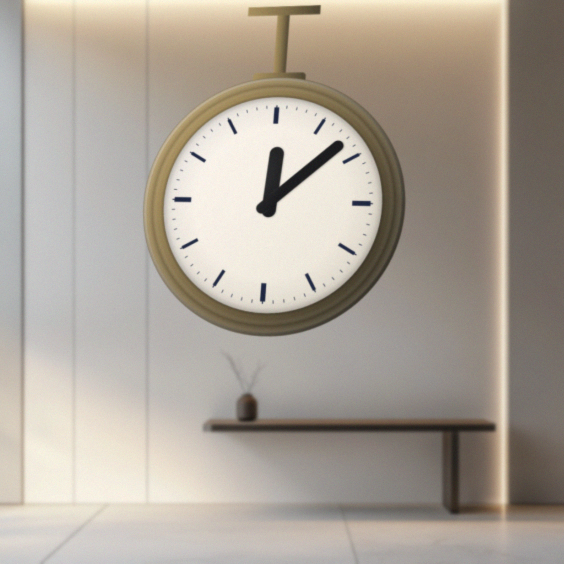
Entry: h=12 m=8
